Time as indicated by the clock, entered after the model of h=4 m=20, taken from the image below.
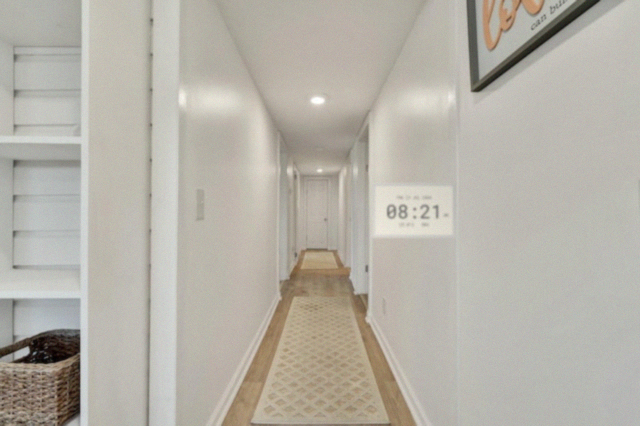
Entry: h=8 m=21
